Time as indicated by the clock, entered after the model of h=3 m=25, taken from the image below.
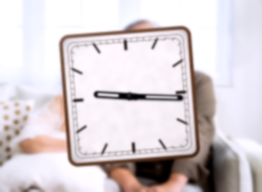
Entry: h=9 m=16
